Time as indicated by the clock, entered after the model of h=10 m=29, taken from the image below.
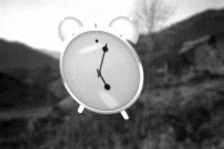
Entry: h=5 m=3
